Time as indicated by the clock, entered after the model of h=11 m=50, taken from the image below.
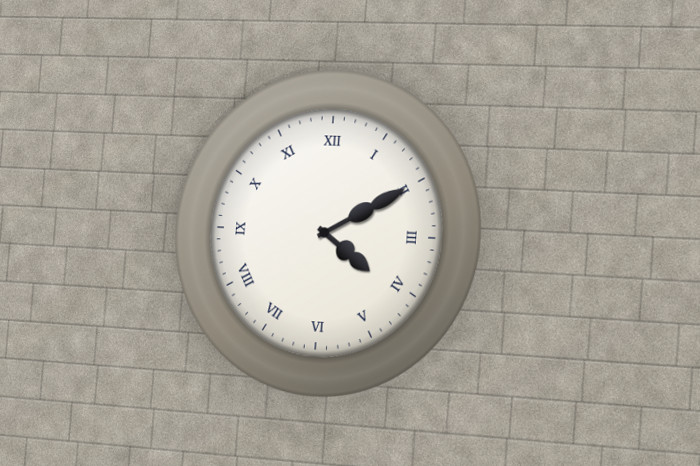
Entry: h=4 m=10
